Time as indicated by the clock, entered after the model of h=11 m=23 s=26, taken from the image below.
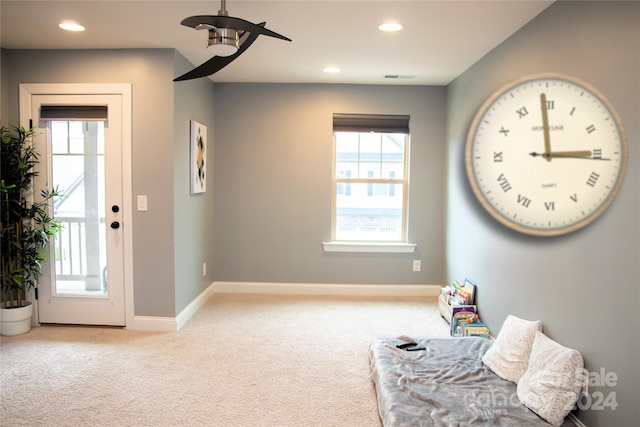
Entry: h=2 m=59 s=16
